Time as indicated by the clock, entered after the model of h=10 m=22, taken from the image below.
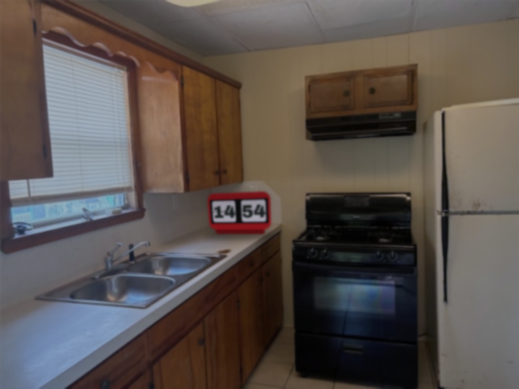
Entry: h=14 m=54
